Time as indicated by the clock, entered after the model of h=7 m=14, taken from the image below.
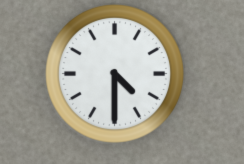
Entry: h=4 m=30
